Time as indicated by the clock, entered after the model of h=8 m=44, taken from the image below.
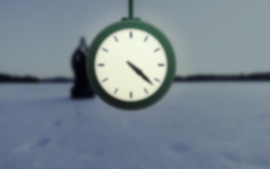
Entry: h=4 m=22
